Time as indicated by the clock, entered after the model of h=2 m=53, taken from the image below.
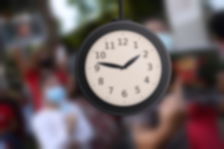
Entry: h=1 m=47
